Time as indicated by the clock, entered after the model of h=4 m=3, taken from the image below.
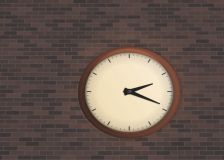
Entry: h=2 m=19
